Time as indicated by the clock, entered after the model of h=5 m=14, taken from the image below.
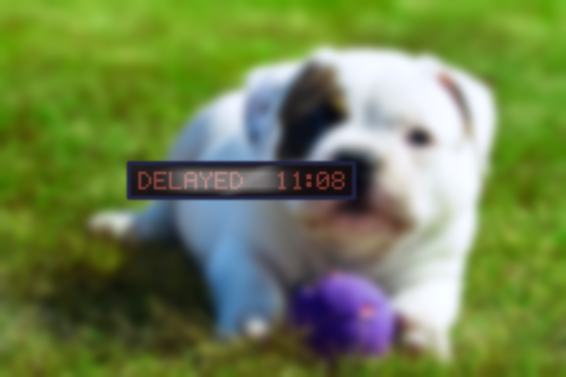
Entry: h=11 m=8
